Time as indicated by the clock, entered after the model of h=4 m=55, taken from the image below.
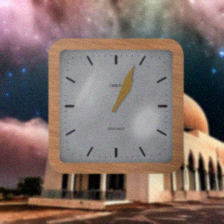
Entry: h=1 m=4
